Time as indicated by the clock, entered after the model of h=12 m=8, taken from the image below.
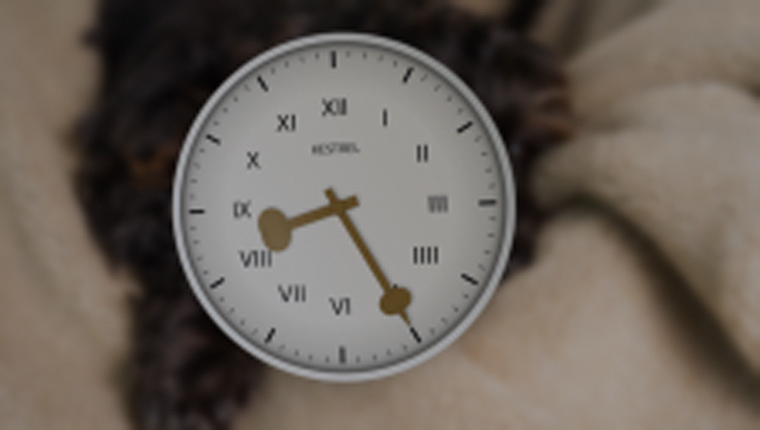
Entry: h=8 m=25
